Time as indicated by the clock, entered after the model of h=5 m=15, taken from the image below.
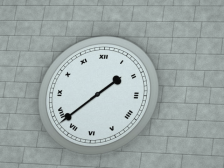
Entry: h=1 m=38
